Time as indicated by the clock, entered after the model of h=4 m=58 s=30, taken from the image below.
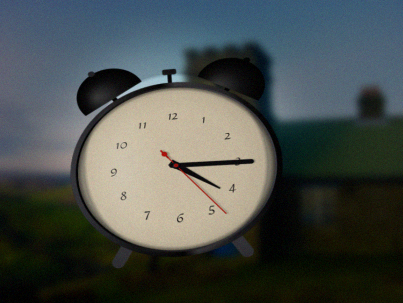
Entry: h=4 m=15 s=24
